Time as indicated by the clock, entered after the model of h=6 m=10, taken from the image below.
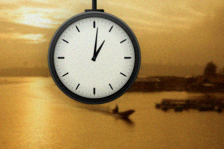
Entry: h=1 m=1
